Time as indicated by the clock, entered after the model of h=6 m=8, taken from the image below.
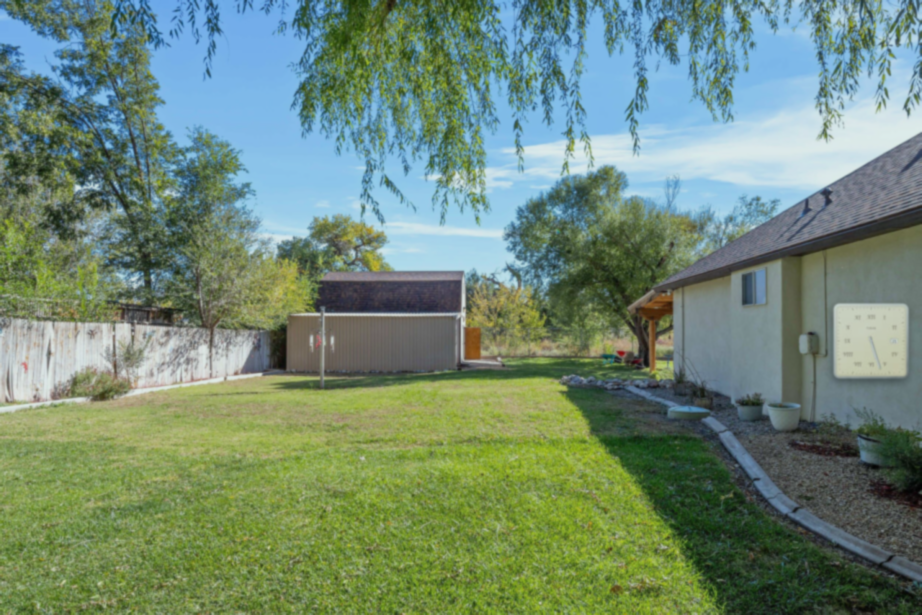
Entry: h=5 m=27
